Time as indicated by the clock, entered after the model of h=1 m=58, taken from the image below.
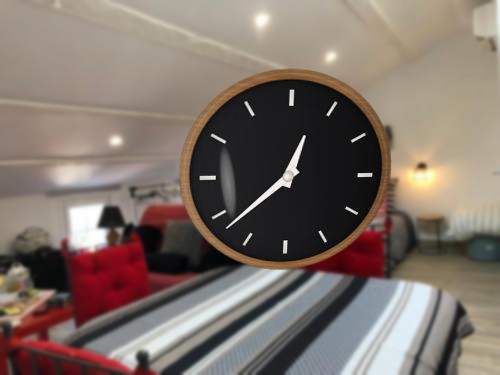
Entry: h=12 m=38
